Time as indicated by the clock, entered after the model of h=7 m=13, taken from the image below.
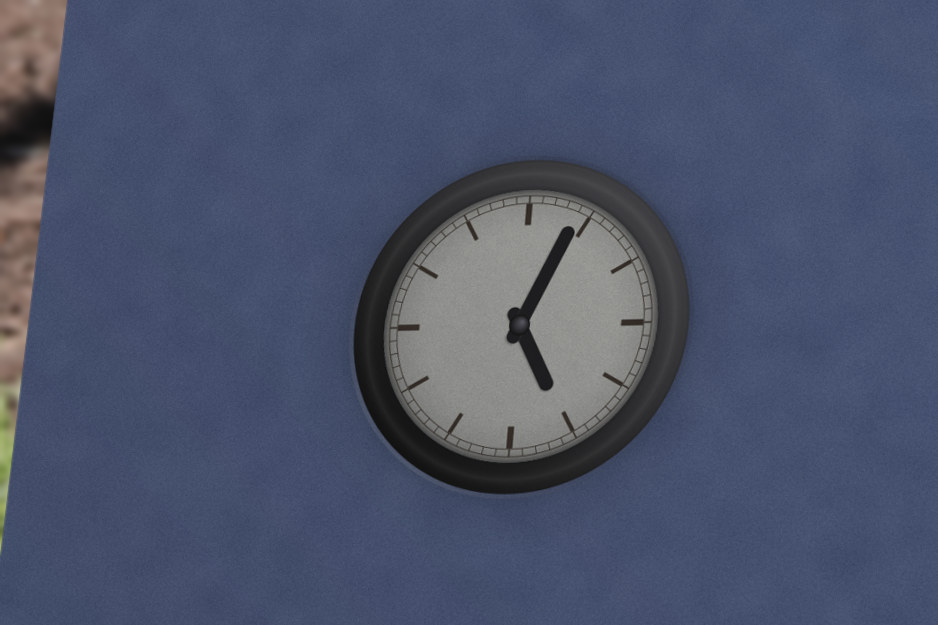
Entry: h=5 m=4
